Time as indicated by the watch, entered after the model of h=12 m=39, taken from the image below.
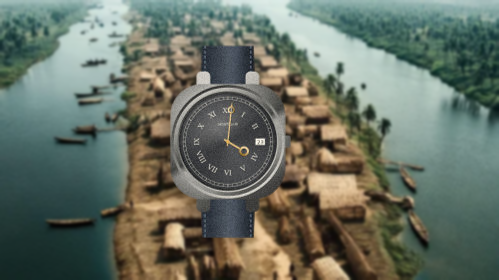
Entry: h=4 m=1
